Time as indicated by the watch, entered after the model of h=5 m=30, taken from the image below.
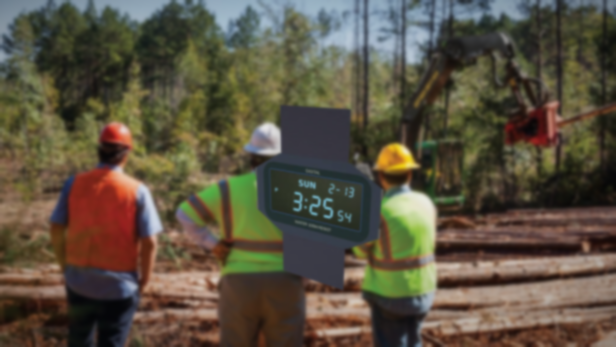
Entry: h=3 m=25
